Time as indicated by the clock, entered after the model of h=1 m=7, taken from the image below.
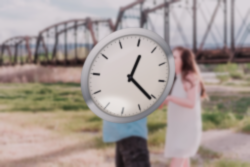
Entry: h=12 m=21
